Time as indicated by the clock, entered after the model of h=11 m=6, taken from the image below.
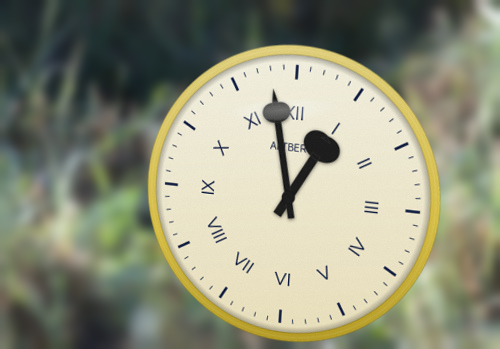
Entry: h=12 m=58
